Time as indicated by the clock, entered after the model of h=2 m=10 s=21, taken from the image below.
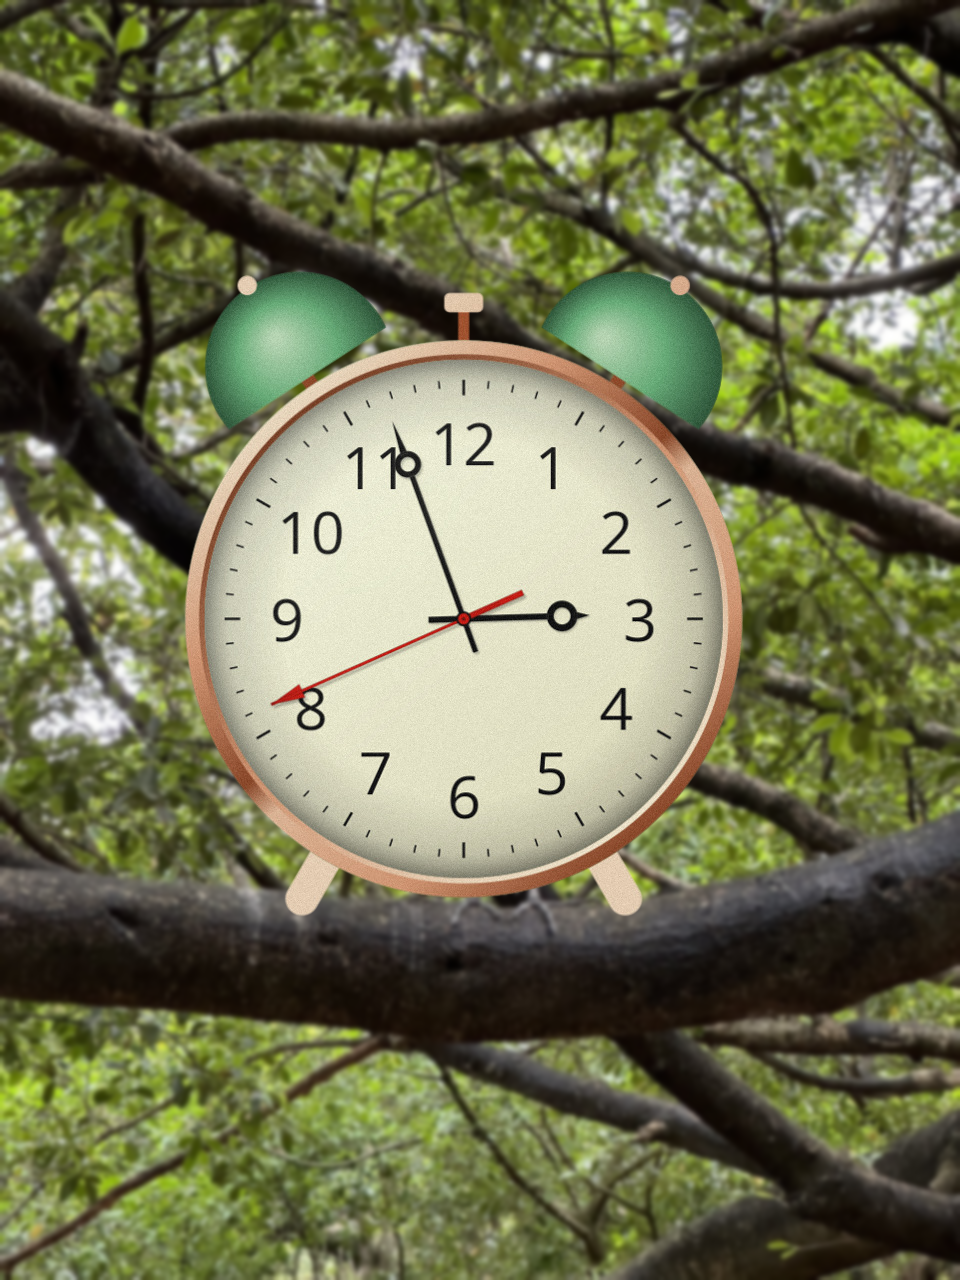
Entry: h=2 m=56 s=41
